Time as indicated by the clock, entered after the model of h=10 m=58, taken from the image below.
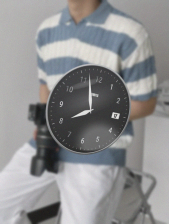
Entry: h=7 m=57
